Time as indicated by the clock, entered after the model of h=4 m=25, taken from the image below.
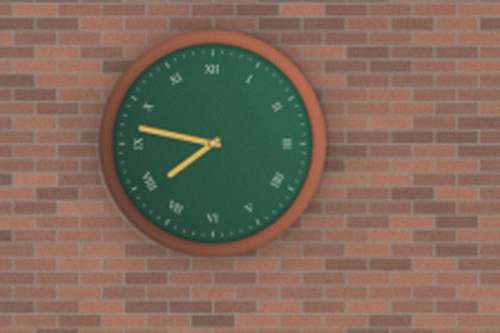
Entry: h=7 m=47
